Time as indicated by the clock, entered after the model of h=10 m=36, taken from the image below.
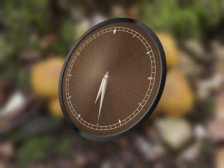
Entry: h=6 m=30
